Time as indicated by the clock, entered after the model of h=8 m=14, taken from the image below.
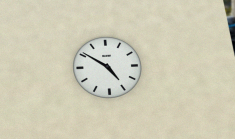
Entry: h=4 m=51
